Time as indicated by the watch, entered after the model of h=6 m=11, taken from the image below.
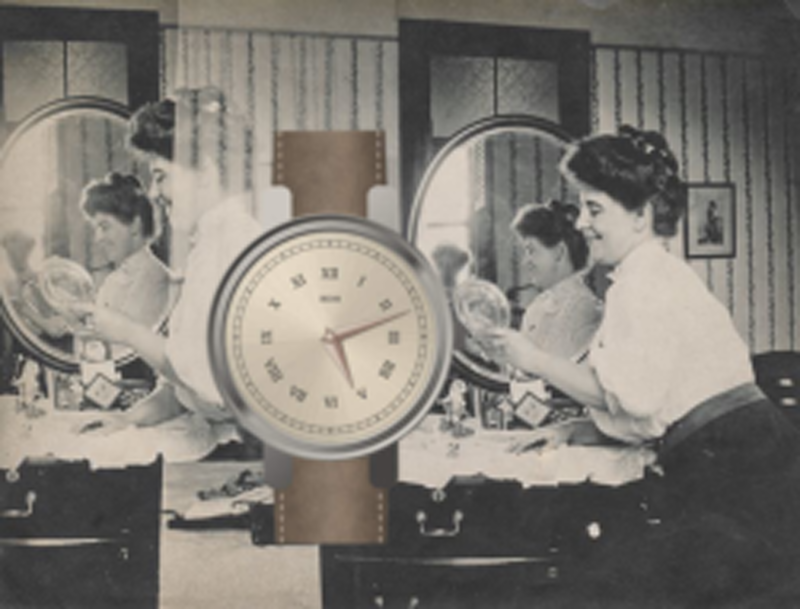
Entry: h=5 m=12
